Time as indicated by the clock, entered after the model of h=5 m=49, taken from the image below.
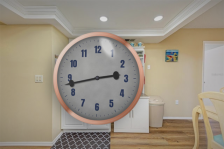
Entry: h=2 m=43
